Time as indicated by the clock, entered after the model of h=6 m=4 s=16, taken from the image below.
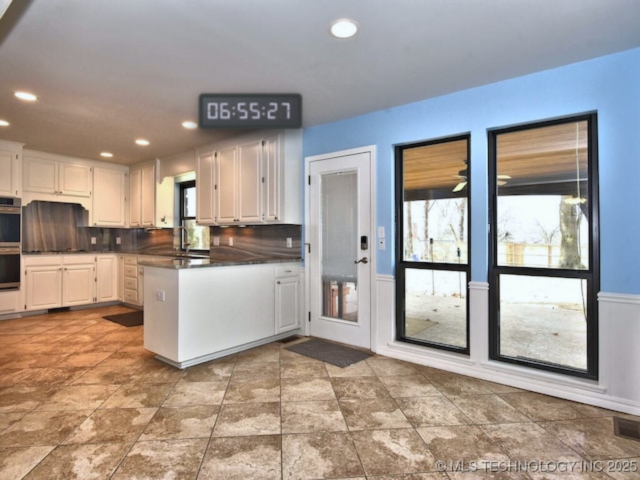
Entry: h=6 m=55 s=27
